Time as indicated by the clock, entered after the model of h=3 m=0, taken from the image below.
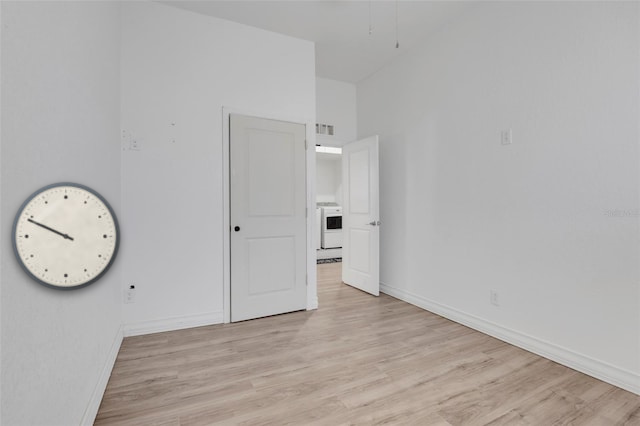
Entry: h=9 m=49
